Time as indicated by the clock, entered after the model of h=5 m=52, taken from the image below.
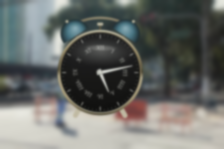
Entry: h=5 m=13
